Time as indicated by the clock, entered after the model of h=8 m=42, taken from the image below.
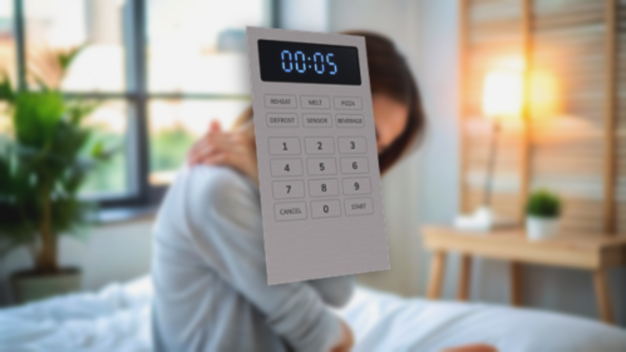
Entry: h=0 m=5
